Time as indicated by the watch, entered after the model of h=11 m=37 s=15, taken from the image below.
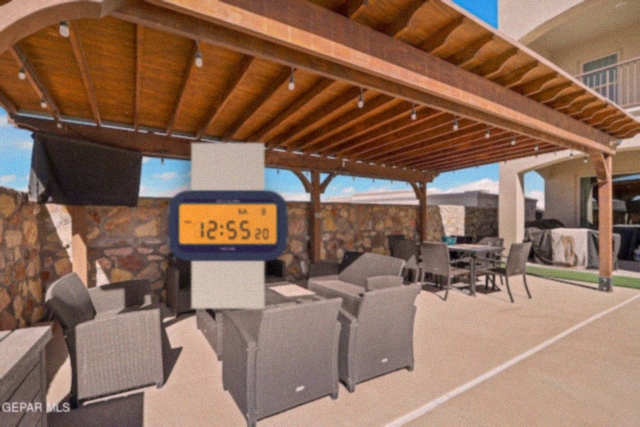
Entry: h=12 m=55 s=20
